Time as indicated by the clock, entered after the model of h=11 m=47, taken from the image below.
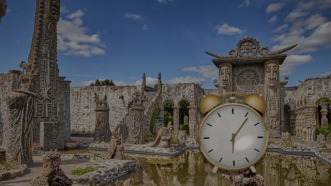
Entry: h=6 m=6
